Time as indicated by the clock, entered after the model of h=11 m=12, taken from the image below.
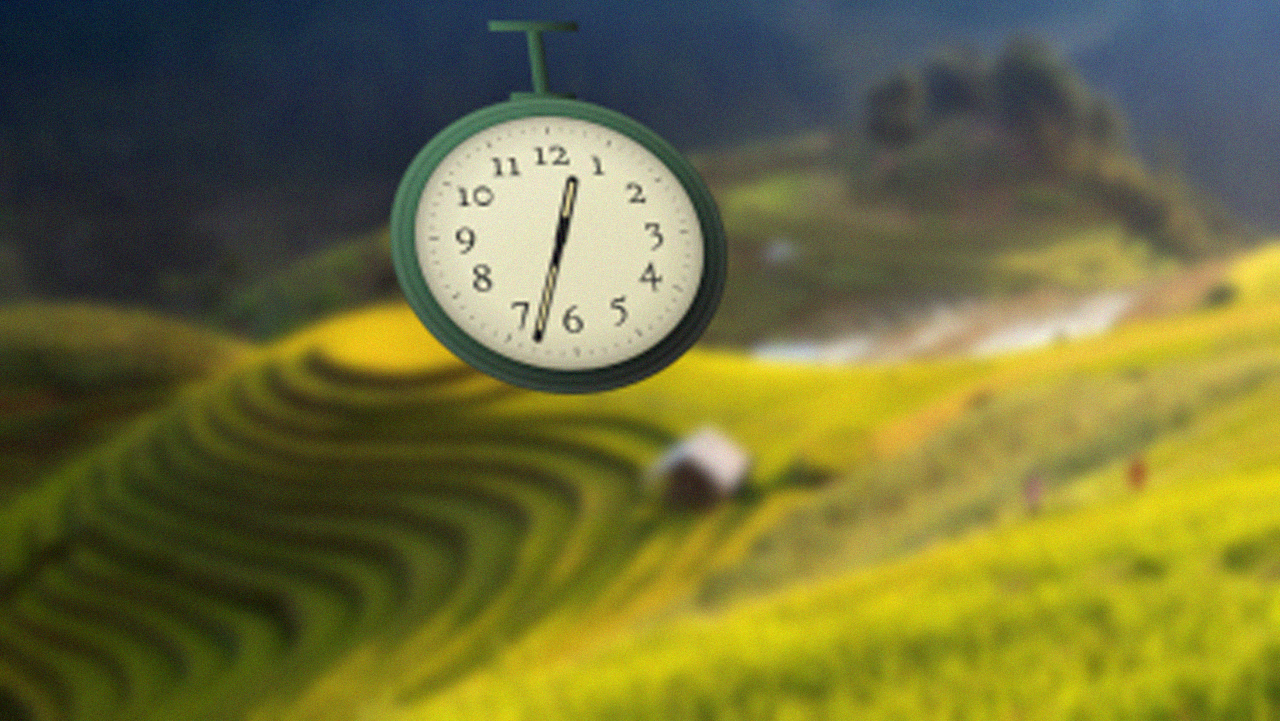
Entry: h=12 m=33
